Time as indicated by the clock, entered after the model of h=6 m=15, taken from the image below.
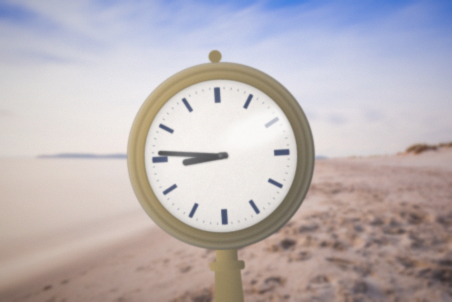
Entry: h=8 m=46
